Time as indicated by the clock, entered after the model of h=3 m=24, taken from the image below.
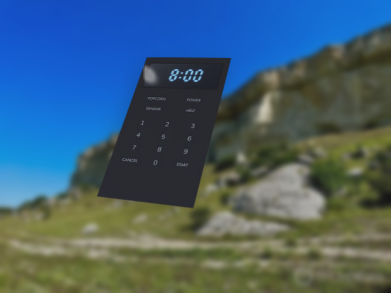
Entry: h=8 m=0
